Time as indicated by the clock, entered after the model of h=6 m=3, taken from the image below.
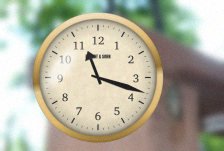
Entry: h=11 m=18
